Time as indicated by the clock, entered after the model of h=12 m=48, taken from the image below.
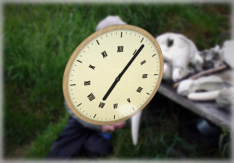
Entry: h=7 m=6
